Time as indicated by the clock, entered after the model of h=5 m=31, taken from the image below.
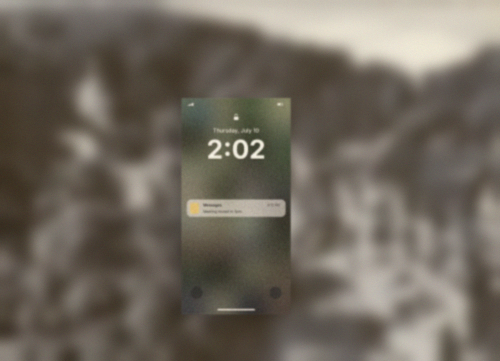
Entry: h=2 m=2
